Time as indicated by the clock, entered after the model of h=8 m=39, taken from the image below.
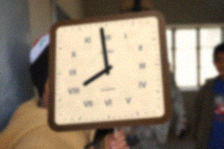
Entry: h=7 m=59
